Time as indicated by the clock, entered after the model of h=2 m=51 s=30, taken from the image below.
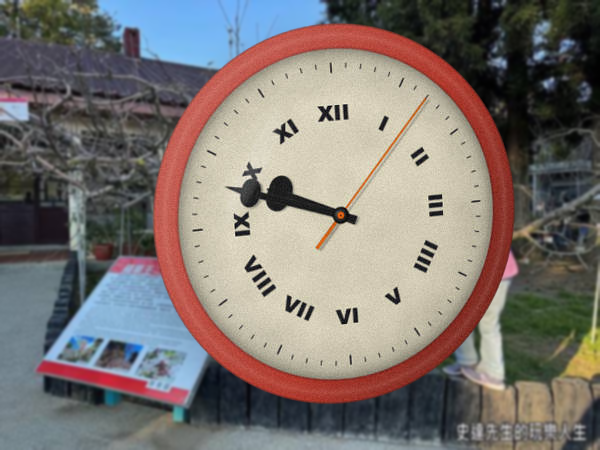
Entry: h=9 m=48 s=7
